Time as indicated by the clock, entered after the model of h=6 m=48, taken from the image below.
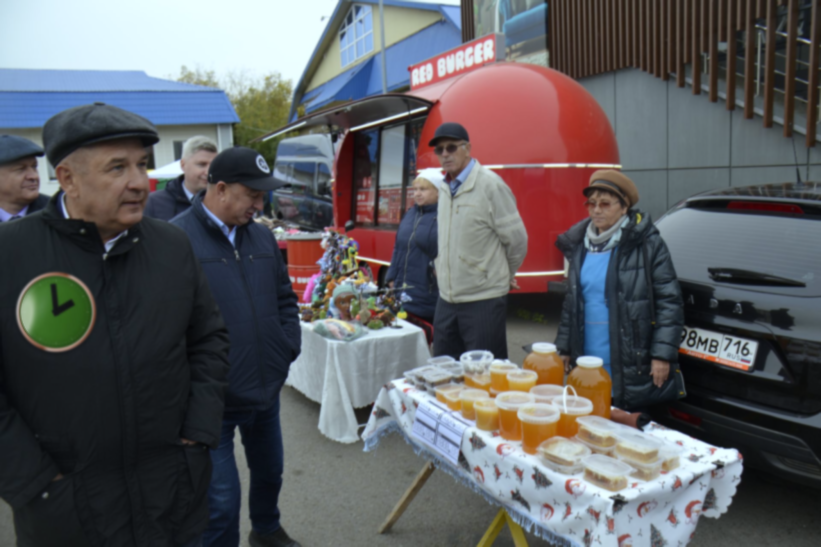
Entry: h=1 m=59
